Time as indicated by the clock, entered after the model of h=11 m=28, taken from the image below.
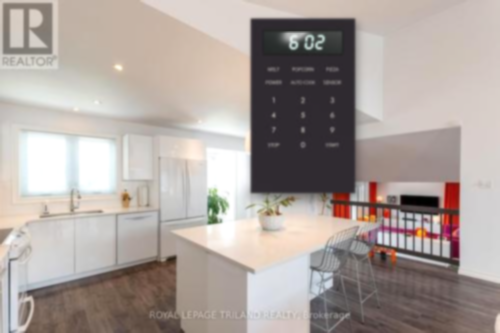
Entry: h=6 m=2
